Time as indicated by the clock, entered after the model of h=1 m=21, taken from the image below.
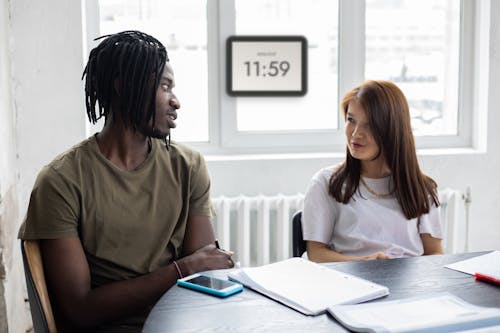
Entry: h=11 m=59
